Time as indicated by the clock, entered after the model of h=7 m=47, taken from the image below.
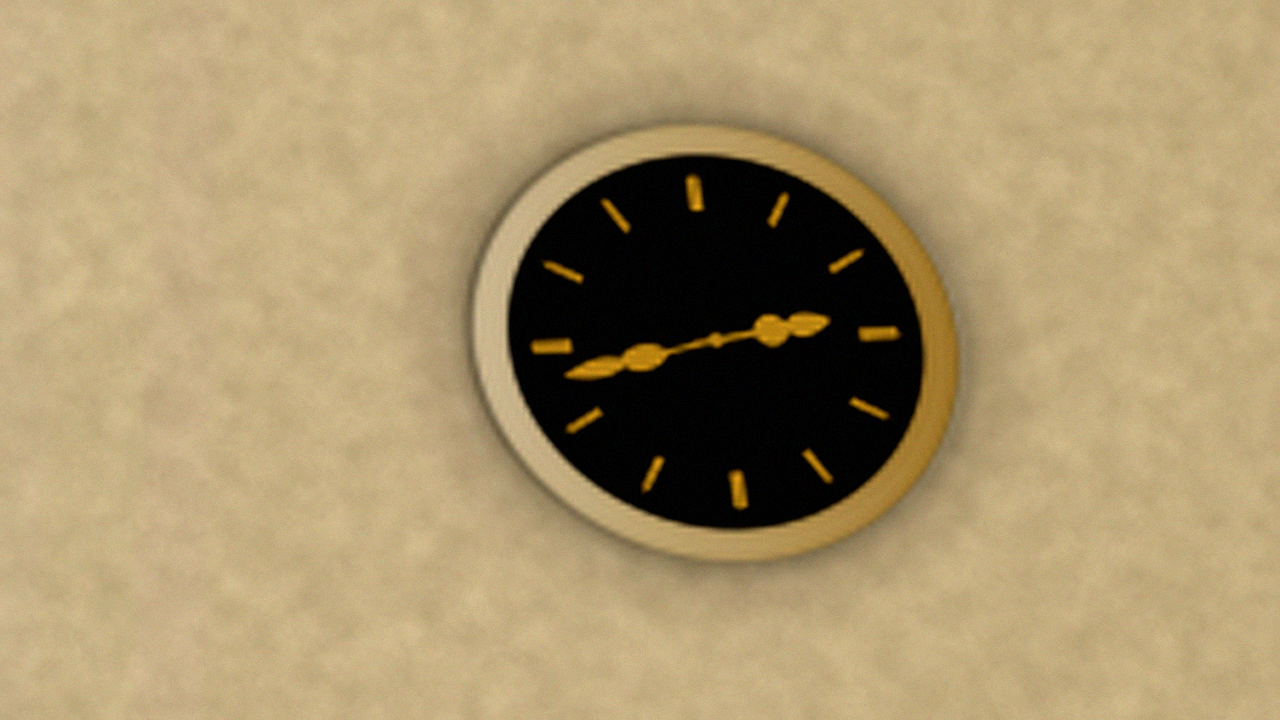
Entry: h=2 m=43
